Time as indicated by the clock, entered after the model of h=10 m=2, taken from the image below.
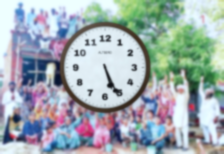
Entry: h=5 m=26
